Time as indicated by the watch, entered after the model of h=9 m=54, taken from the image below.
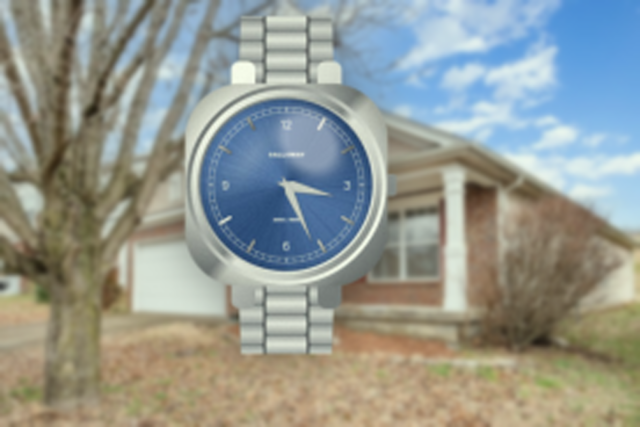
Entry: h=3 m=26
